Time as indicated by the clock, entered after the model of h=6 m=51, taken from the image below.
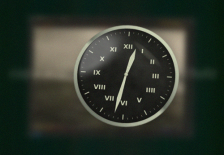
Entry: h=12 m=32
